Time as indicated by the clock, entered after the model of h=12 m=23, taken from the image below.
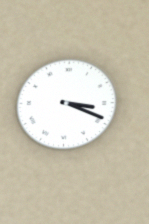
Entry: h=3 m=19
